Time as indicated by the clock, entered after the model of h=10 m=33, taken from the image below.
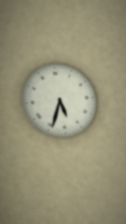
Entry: h=5 m=34
